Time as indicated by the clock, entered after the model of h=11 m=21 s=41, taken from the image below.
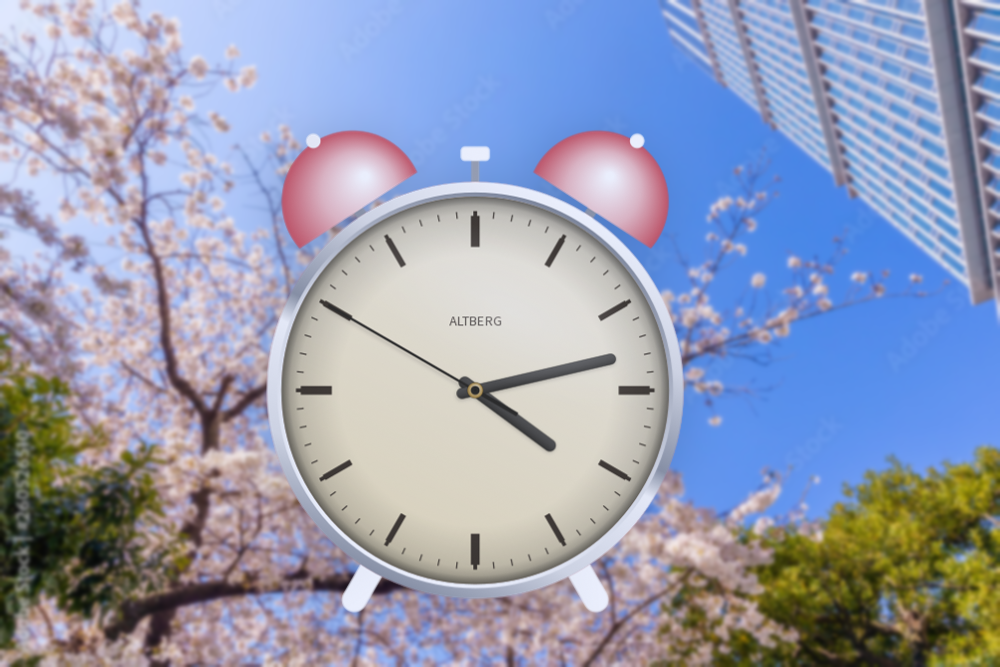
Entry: h=4 m=12 s=50
